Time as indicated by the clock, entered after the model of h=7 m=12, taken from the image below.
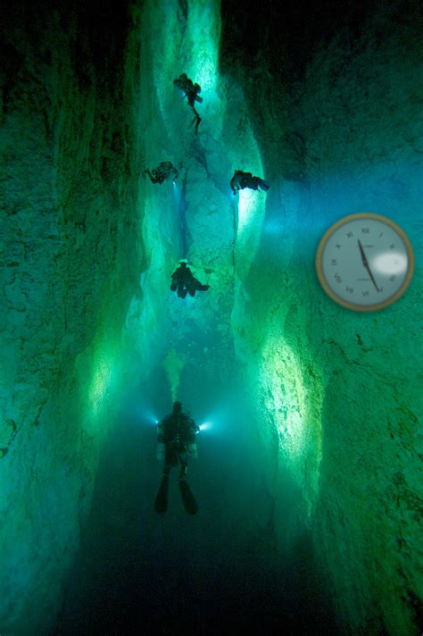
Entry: h=11 m=26
